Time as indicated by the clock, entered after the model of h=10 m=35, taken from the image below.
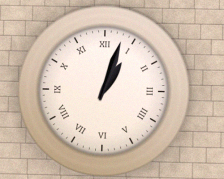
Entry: h=1 m=3
